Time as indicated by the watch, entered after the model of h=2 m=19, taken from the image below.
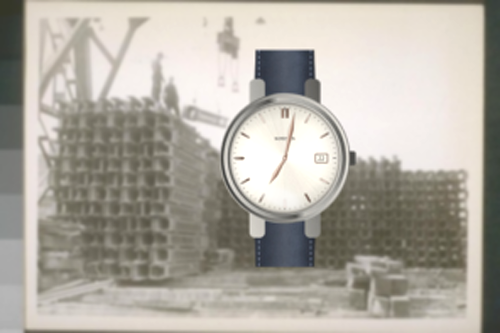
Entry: h=7 m=2
